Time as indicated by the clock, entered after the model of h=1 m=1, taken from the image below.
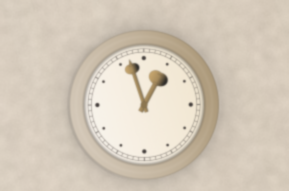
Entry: h=12 m=57
